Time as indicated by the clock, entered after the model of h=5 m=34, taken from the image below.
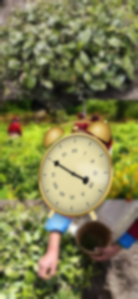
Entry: h=3 m=50
